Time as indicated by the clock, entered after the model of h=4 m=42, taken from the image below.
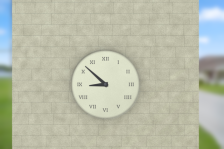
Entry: h=8 m=52
